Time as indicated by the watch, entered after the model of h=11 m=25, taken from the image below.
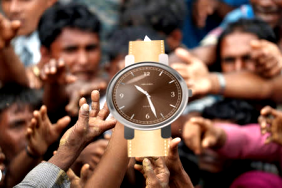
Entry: h=10 m=27
